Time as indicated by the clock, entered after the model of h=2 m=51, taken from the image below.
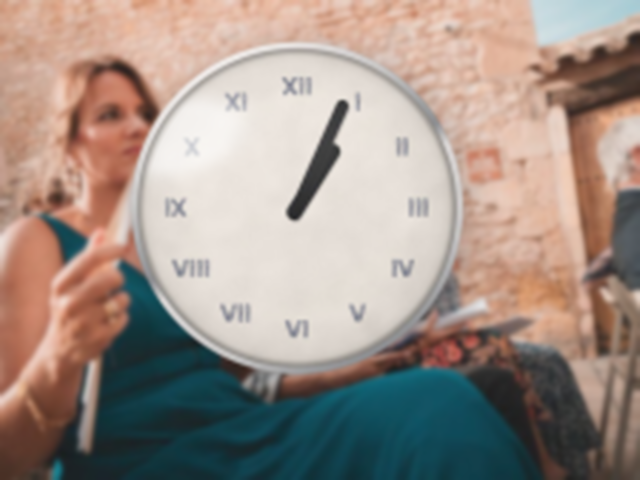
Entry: h=1 m=4
